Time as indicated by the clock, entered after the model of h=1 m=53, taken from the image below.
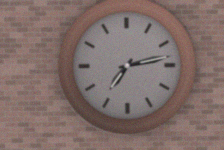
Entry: h=7 m=13
